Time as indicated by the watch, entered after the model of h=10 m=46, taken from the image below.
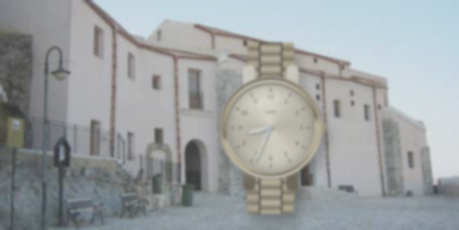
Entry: h=8 m=34
